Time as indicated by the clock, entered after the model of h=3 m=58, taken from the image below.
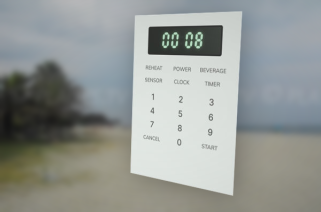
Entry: h=0 m=8
